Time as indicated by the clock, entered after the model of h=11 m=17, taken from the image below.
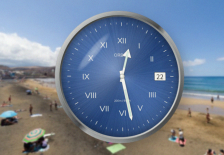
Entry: h=12 m=28
